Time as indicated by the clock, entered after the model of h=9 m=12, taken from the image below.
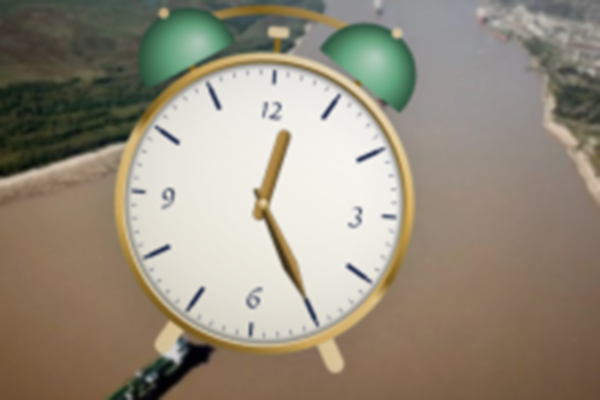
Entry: h=12 m=25
